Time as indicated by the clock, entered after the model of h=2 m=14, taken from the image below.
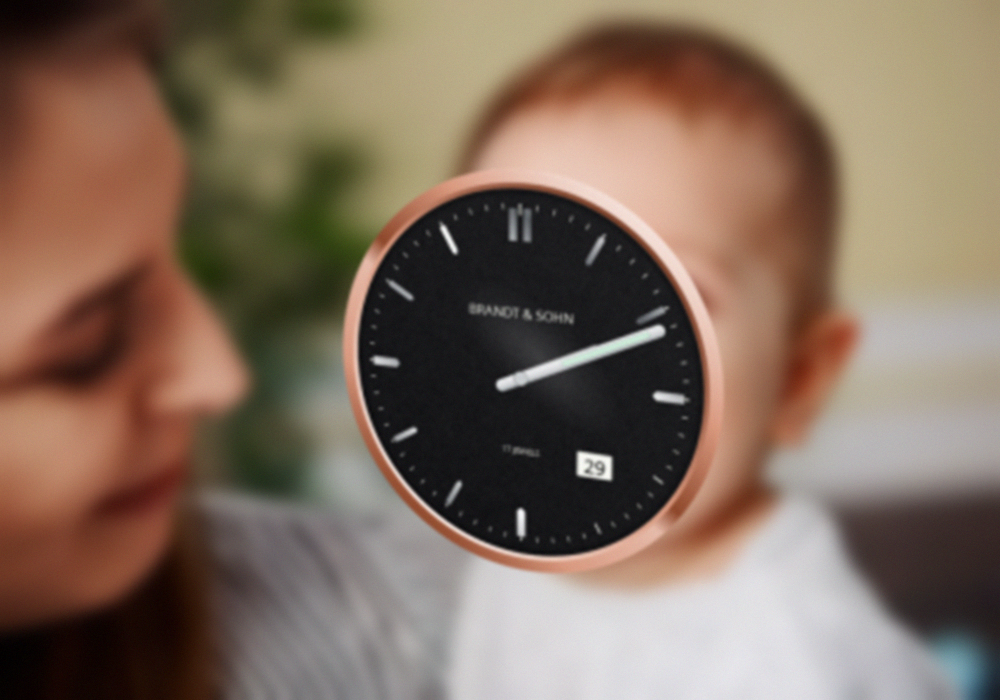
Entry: h=2 m=11
